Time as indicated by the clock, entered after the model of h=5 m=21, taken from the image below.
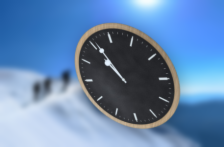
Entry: h=10 m=56
